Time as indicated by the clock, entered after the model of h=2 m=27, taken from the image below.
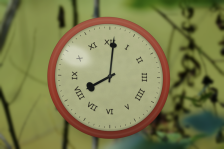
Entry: h=8 m=1
